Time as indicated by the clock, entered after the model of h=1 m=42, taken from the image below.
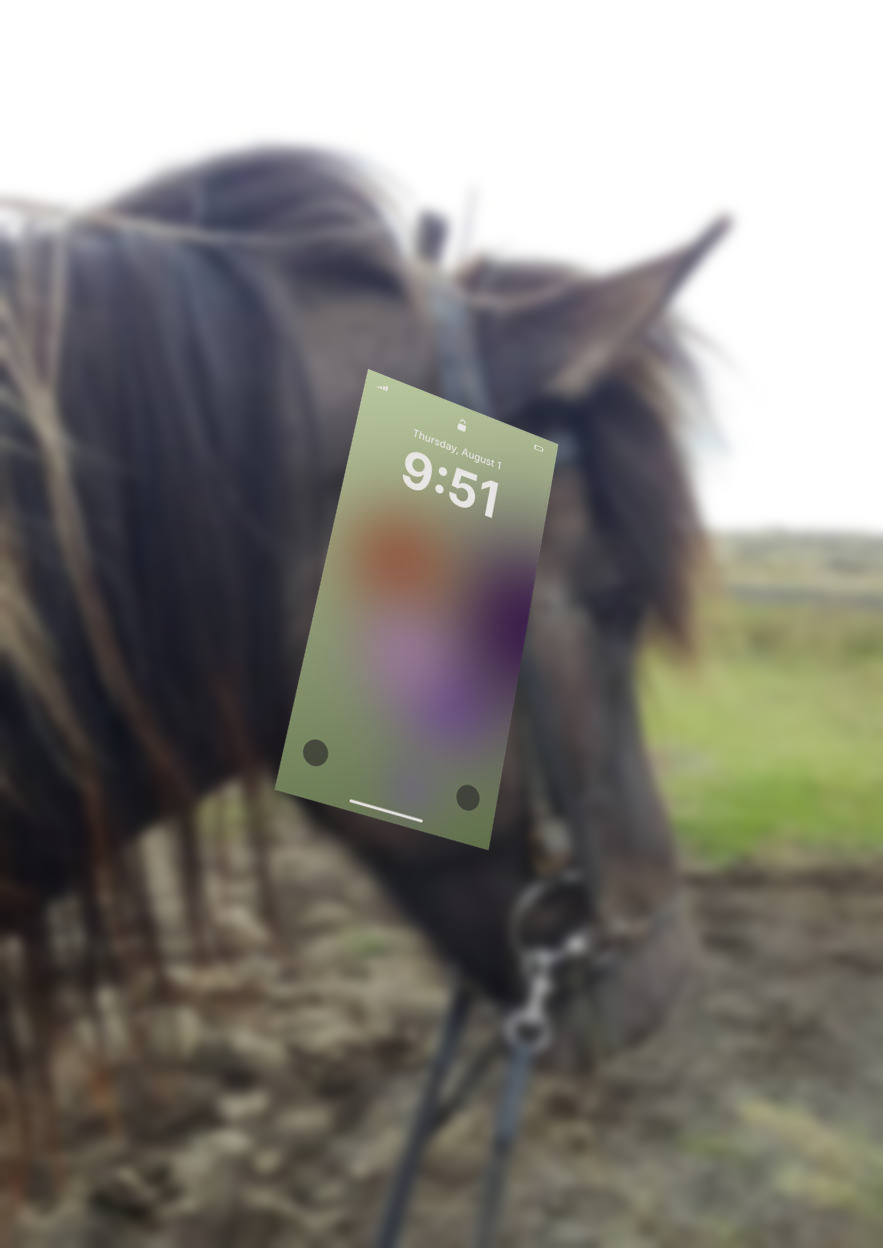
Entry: h=9 m=51
